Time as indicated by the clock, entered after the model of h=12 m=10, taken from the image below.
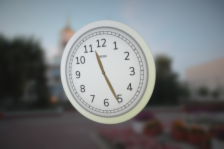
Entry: h=11 m=26
